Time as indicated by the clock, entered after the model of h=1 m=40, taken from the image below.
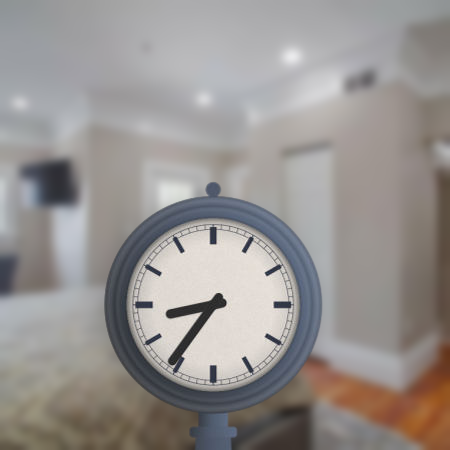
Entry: h=8 m=36
